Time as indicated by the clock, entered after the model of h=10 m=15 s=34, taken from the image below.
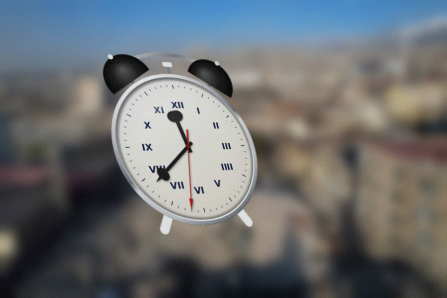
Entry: h=11 m=38 s=32
